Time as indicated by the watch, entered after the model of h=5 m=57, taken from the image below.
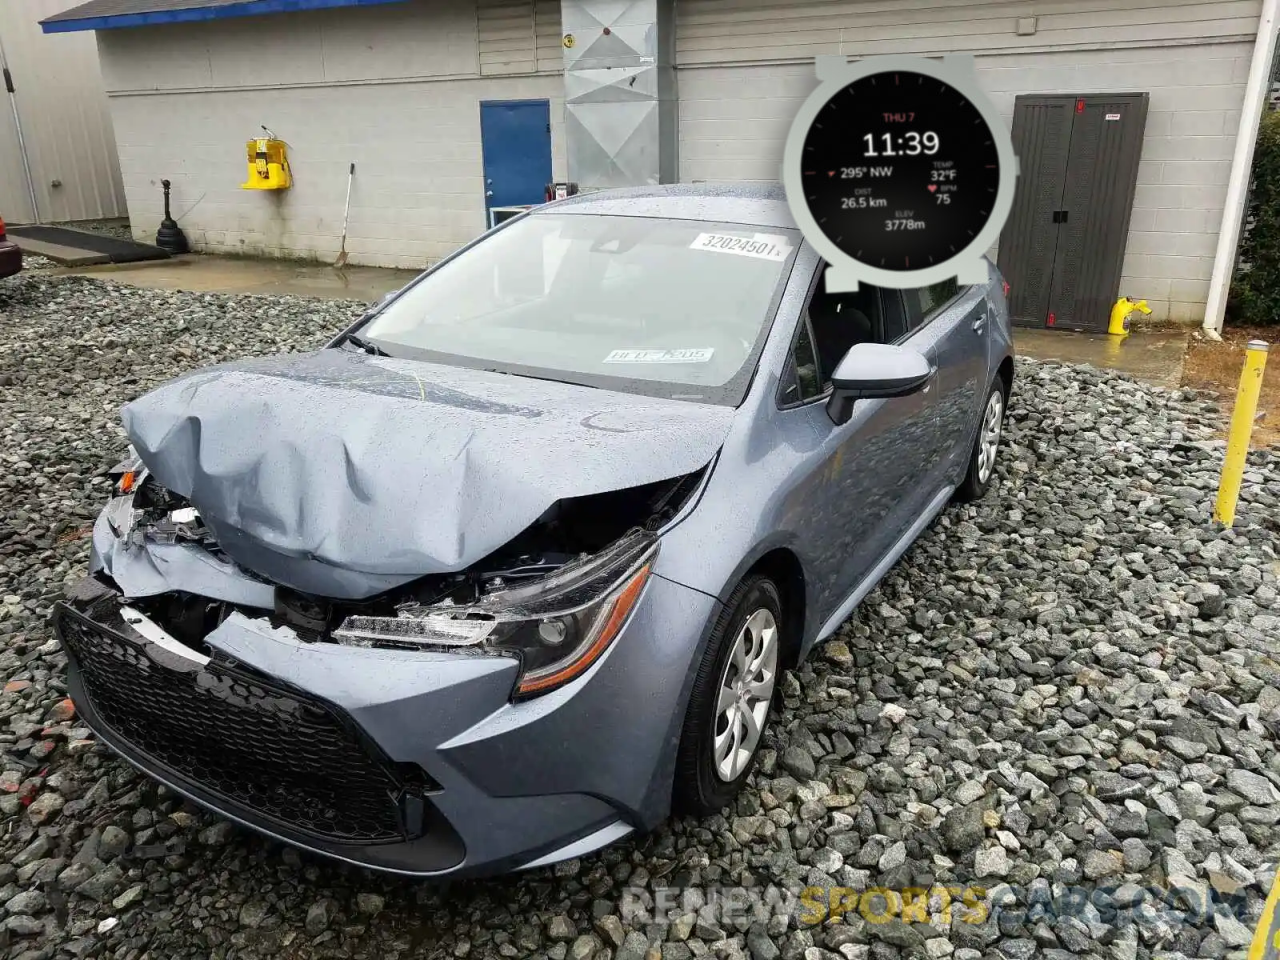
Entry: h=11 m=39
